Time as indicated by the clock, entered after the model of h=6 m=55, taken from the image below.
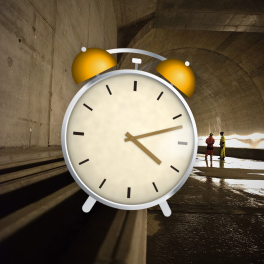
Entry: h=4 m=12
